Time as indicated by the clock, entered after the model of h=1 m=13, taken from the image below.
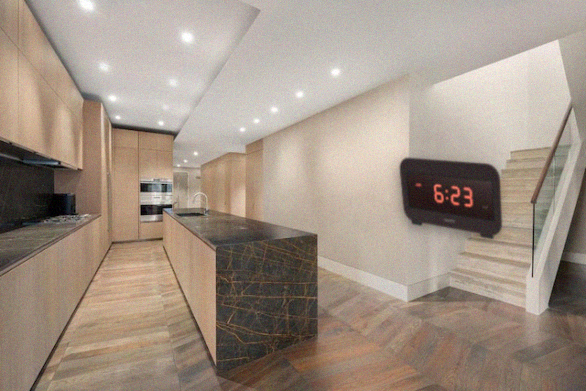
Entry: h=6 m=23
